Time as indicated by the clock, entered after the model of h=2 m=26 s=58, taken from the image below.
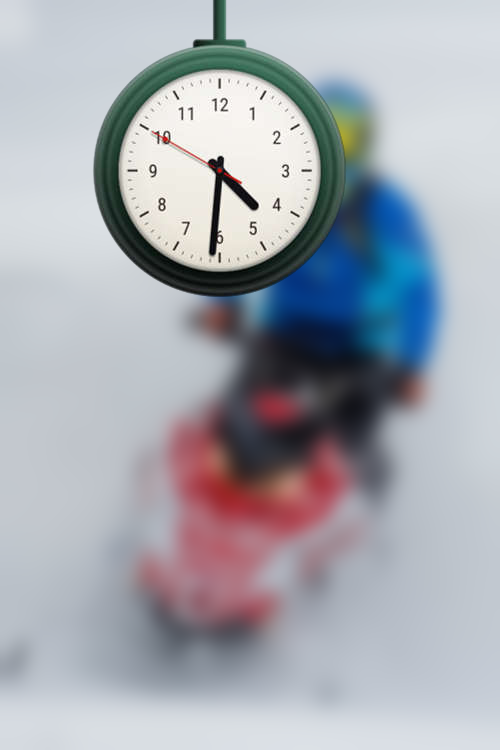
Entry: h=4 m=30 s=50
